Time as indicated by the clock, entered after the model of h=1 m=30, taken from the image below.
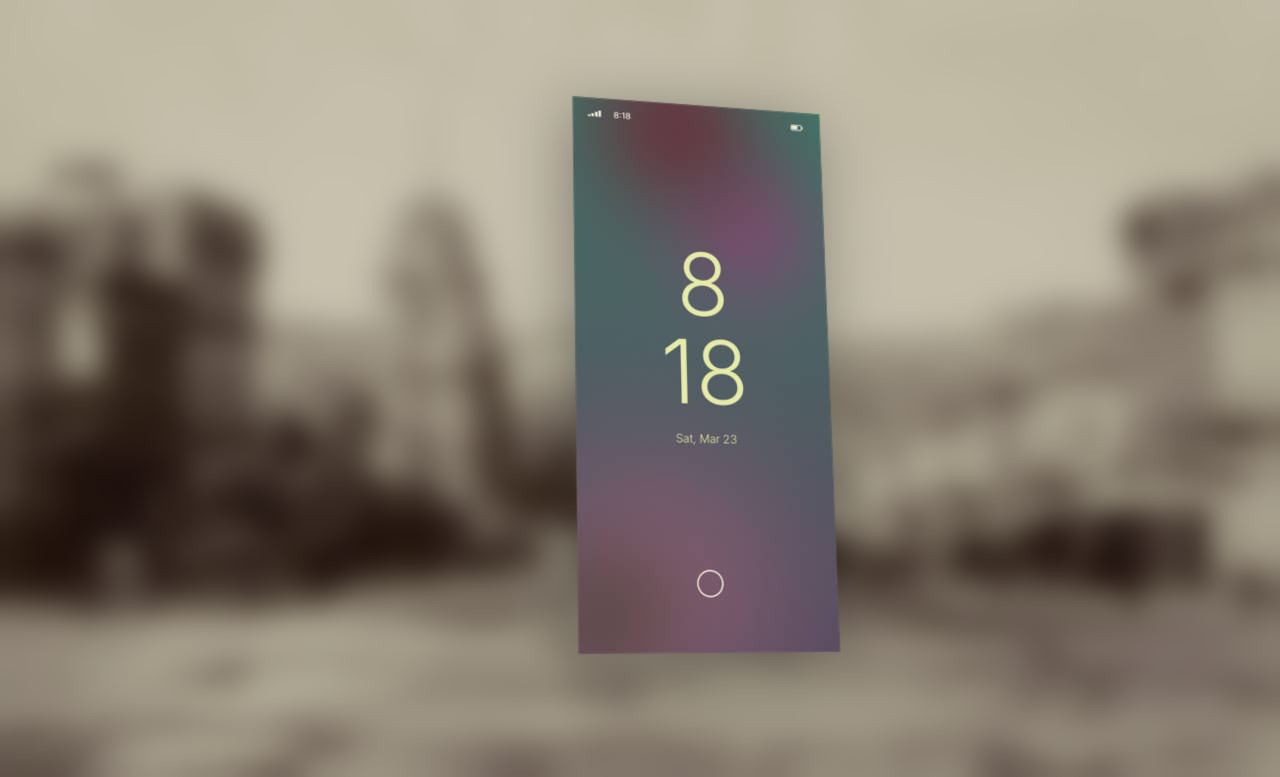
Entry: h=8 m=18
